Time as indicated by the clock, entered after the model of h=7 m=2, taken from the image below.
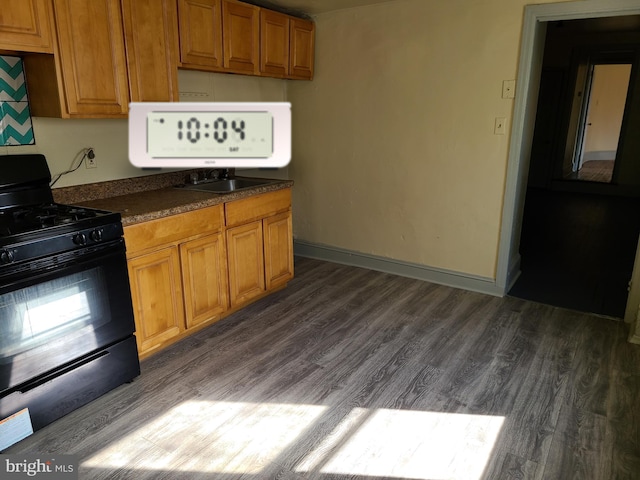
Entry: h=10 m=4
